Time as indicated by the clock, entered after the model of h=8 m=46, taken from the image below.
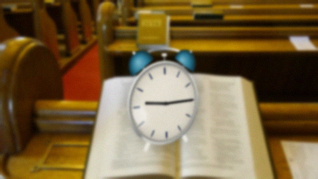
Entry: h=9 m=15
